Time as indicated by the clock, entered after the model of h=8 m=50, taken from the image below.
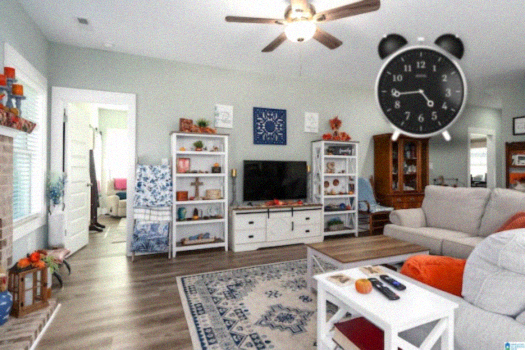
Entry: h=4 m=44
